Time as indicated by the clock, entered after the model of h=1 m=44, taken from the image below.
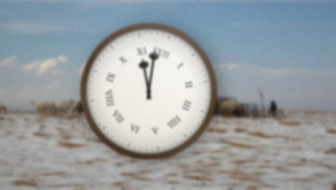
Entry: h=10 m=58
